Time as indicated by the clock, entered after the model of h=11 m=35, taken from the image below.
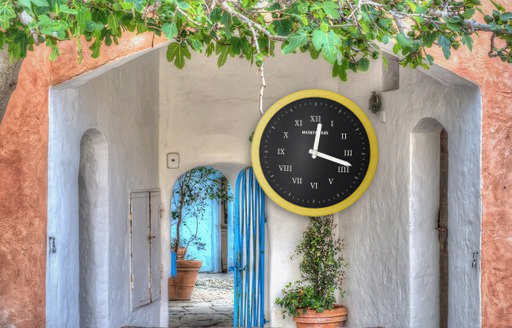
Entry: h=12 m=18
